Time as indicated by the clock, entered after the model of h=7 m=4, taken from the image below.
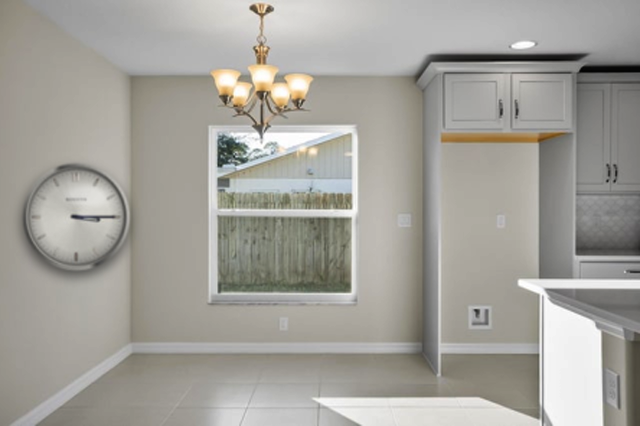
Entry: h=3 m=15
